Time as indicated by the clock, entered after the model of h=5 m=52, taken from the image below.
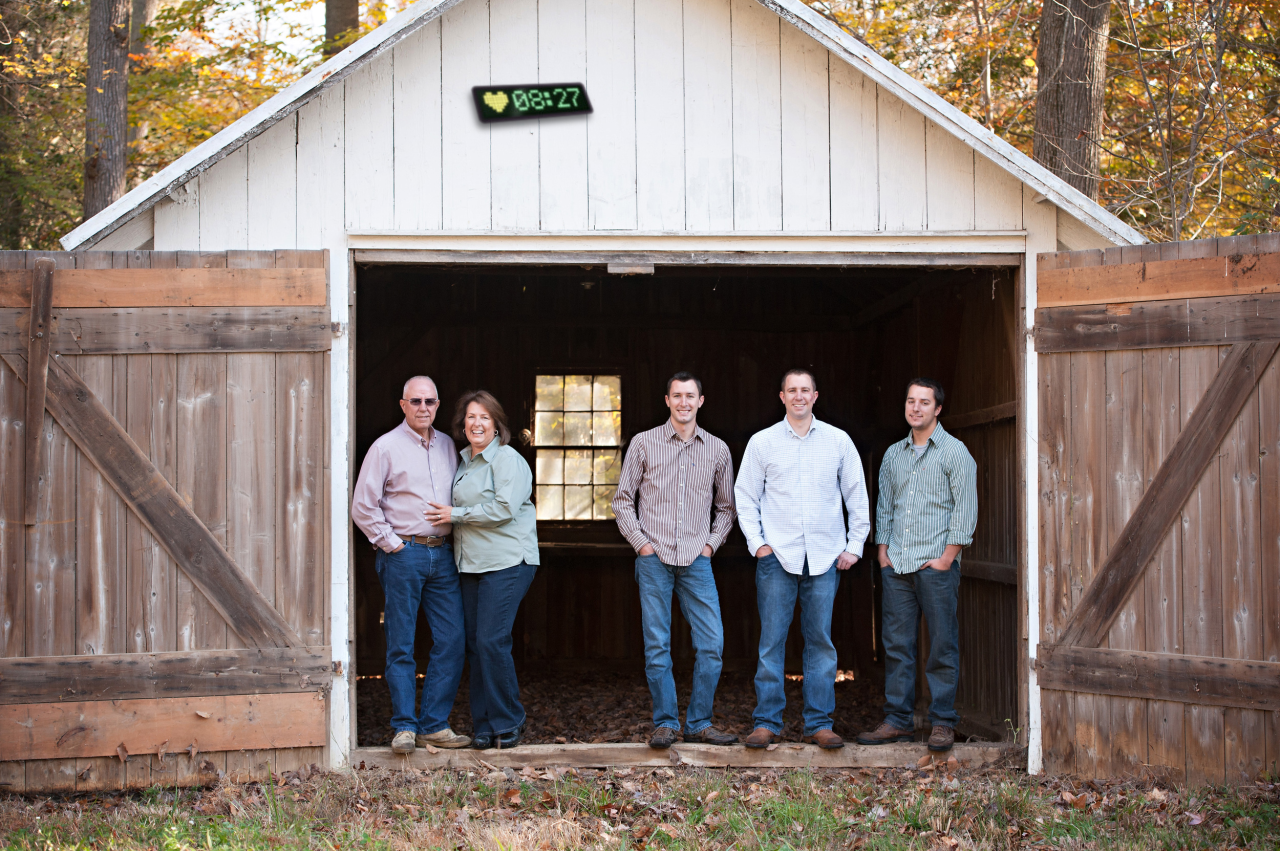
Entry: h=8 m=27
